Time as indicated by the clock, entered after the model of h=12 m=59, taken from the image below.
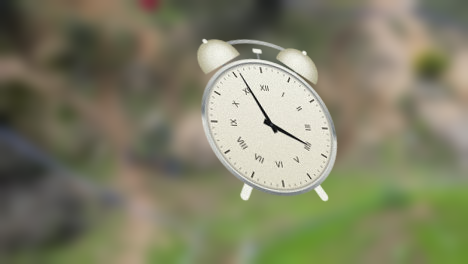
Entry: h=3 m=56
